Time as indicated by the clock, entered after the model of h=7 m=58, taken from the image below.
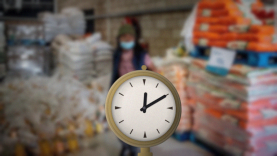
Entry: h=12 m=10
